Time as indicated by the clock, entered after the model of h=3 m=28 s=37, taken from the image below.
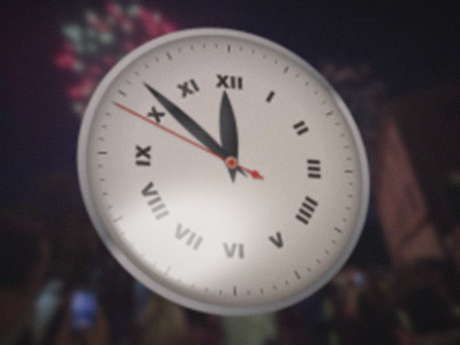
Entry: h=11 m=51 s=49
